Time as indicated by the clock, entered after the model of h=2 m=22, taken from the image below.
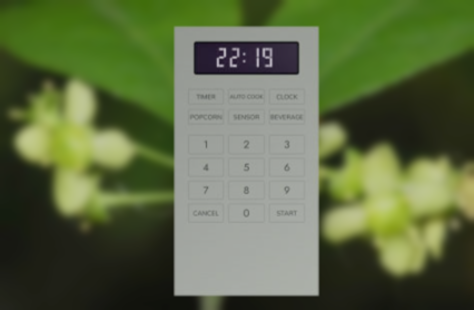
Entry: h=22 m=19
